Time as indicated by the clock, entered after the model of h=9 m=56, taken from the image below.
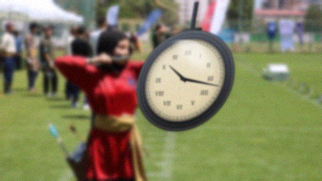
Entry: h=10 m=17
